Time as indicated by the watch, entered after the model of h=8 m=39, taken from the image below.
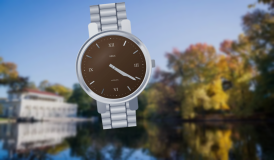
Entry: h=4 m=21
